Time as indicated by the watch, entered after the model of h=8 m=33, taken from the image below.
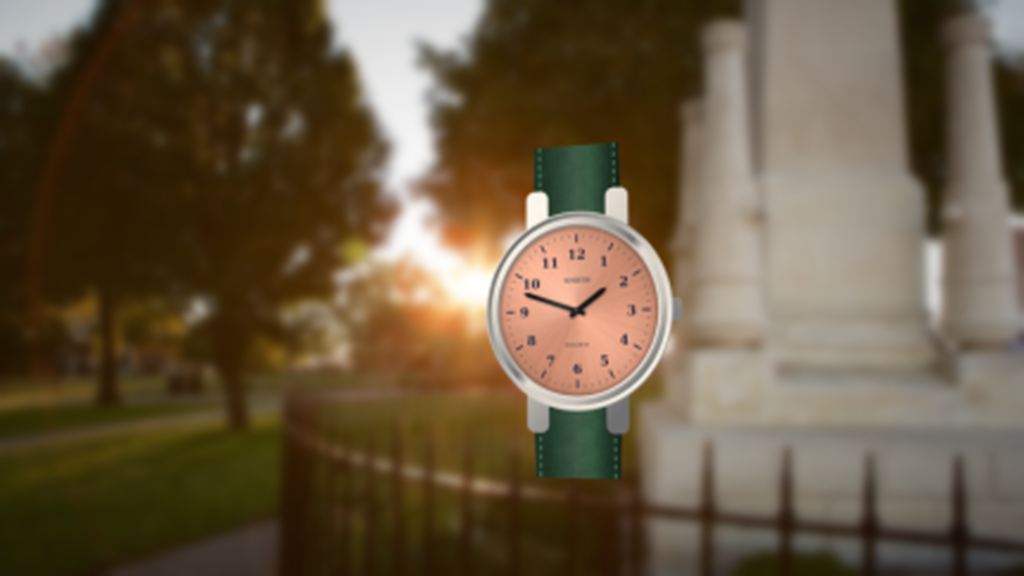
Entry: h=1 m=48
